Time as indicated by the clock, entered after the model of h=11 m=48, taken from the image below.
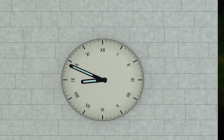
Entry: h=8 m=49
